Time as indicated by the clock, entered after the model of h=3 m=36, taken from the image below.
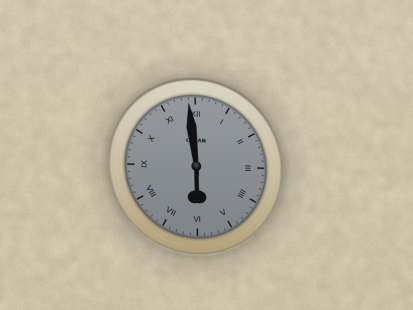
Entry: h=5 m=59
